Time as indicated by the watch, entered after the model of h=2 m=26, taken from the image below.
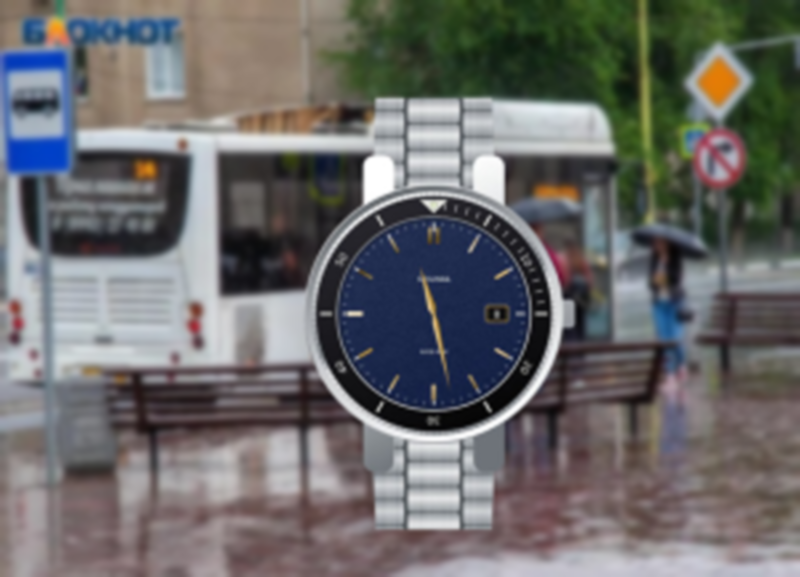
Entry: h=11 m=28
